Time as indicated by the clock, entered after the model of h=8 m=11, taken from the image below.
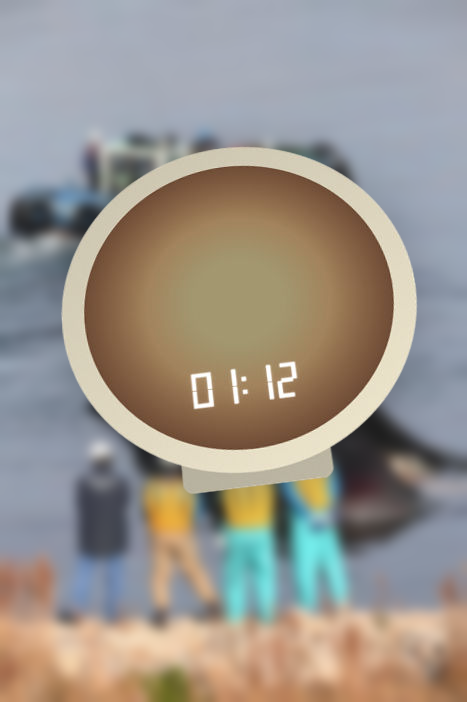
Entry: h=1 m=12
